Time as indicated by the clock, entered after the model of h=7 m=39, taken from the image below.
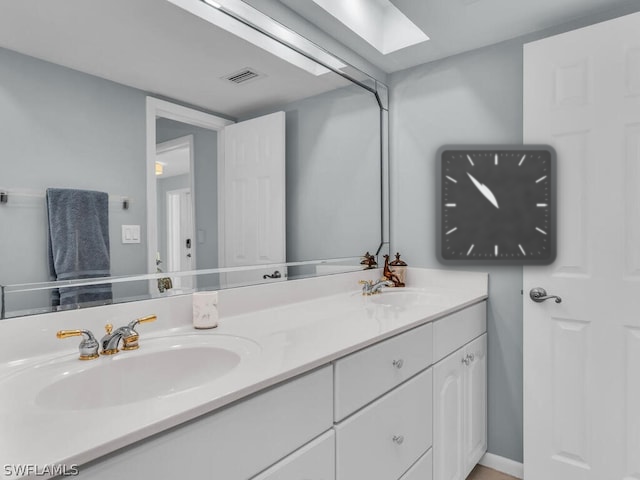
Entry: h=10 m=53
